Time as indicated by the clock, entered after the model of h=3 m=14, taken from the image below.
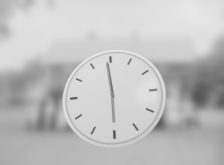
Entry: h=5 m=59
